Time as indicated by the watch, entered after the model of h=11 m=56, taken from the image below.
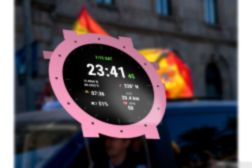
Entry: h=23 m=41
